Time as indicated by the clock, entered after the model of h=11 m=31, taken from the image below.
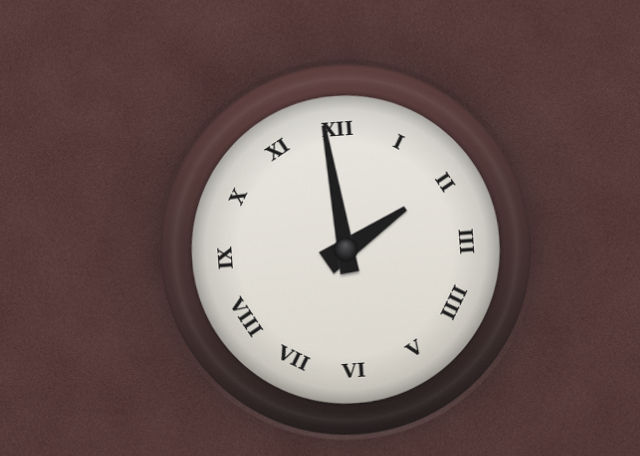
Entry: h=1 m=59
